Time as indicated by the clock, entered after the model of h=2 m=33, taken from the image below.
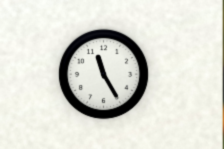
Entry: h=11 m=25
